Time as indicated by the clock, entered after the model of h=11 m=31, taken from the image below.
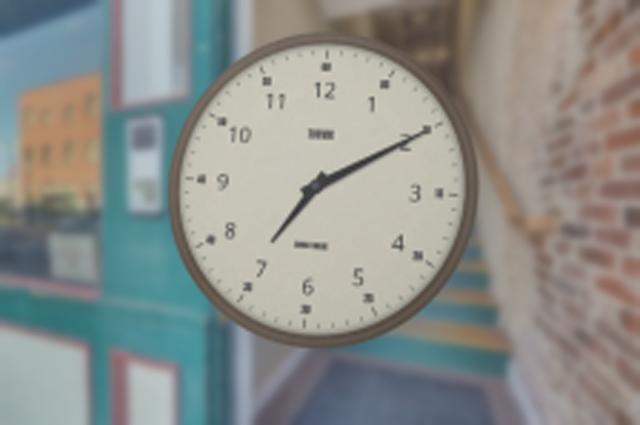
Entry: h=7 m=10
